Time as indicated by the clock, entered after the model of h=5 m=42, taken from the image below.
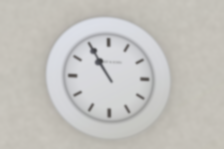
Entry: h=10 m=55
